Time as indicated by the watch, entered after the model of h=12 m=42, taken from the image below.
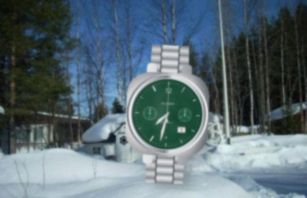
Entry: h=7 m=32
